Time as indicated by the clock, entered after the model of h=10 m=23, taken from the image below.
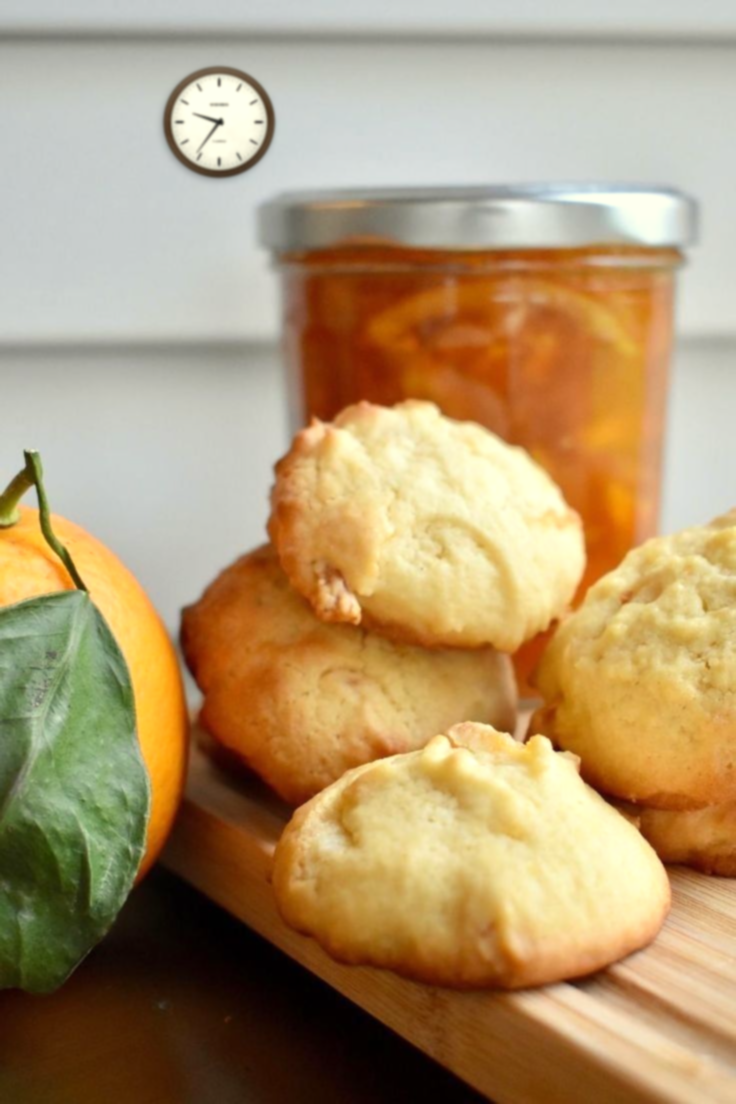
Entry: h=9 m=36
